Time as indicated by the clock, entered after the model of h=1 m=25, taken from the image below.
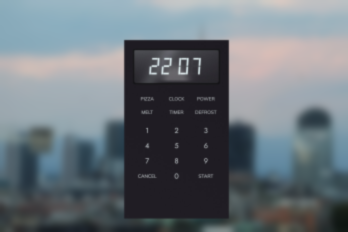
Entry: h=22 m=7
